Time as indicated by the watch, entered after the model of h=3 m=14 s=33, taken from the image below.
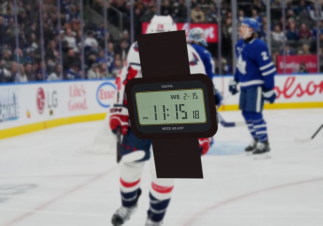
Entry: h=11 m=15 s=18
